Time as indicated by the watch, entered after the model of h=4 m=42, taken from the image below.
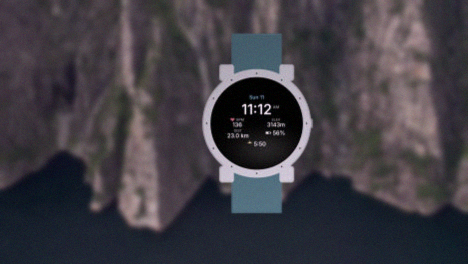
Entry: h=11 m=12
